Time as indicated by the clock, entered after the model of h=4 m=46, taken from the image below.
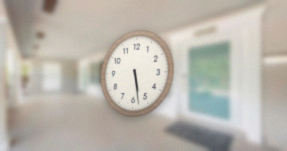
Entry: h=5 m=28
